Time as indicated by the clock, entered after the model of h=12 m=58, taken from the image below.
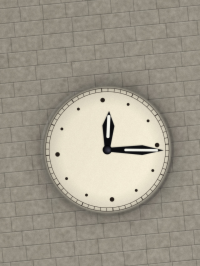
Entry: h=12 m=16
